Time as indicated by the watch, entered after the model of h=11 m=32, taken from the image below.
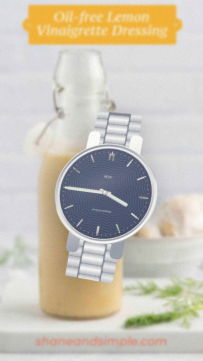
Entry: h=3 m=45
